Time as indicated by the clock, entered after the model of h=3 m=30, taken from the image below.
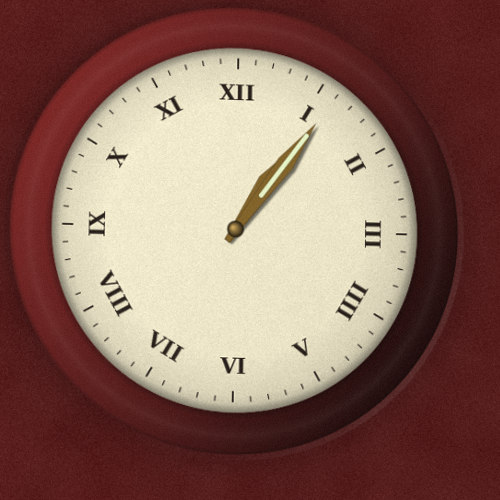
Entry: h=1 m=6
